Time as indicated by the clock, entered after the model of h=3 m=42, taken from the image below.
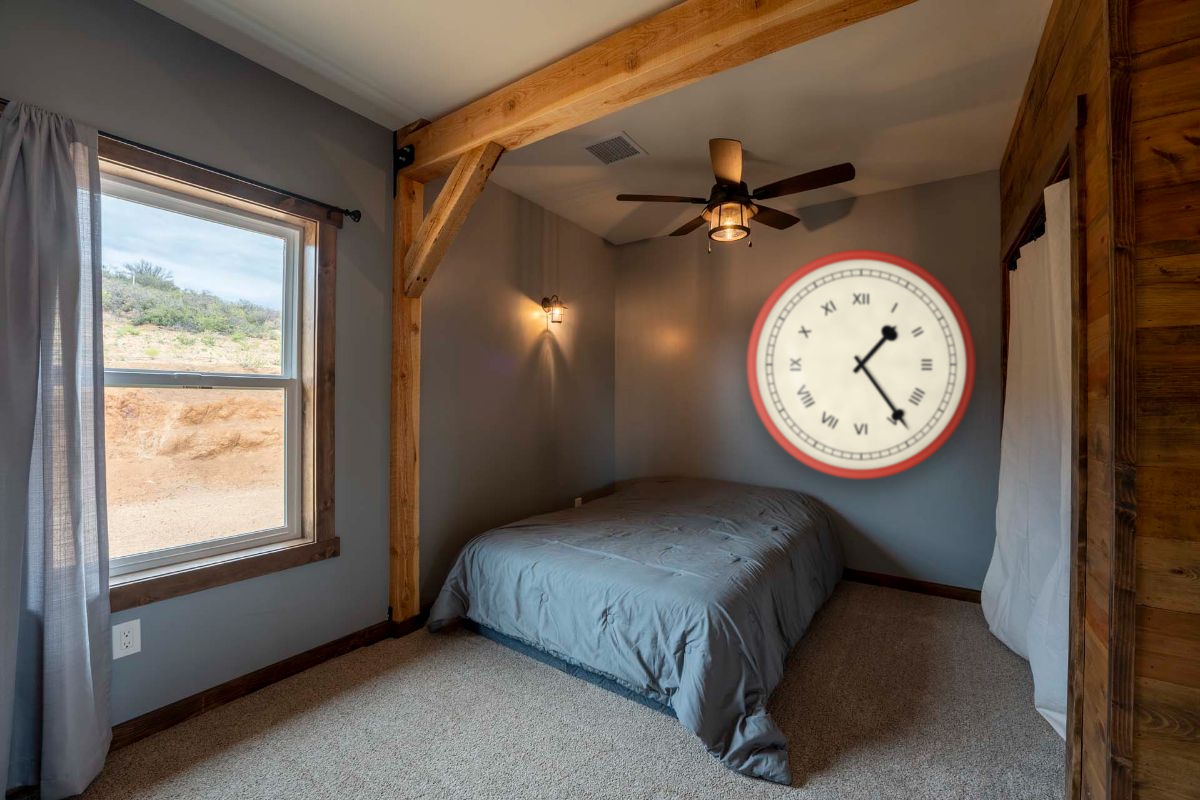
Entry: h=1 m=24
